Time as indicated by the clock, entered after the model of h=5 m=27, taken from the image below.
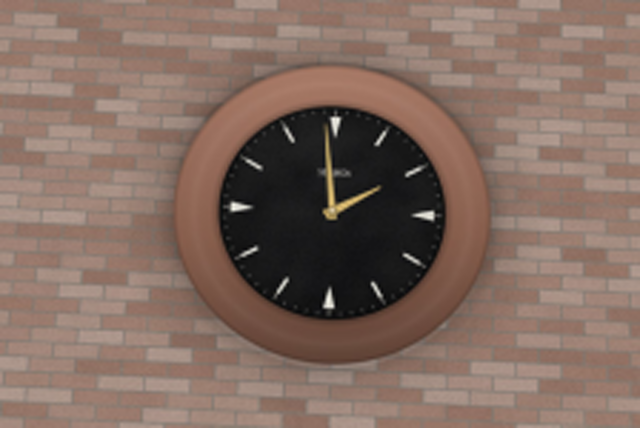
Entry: h=1 m=59
